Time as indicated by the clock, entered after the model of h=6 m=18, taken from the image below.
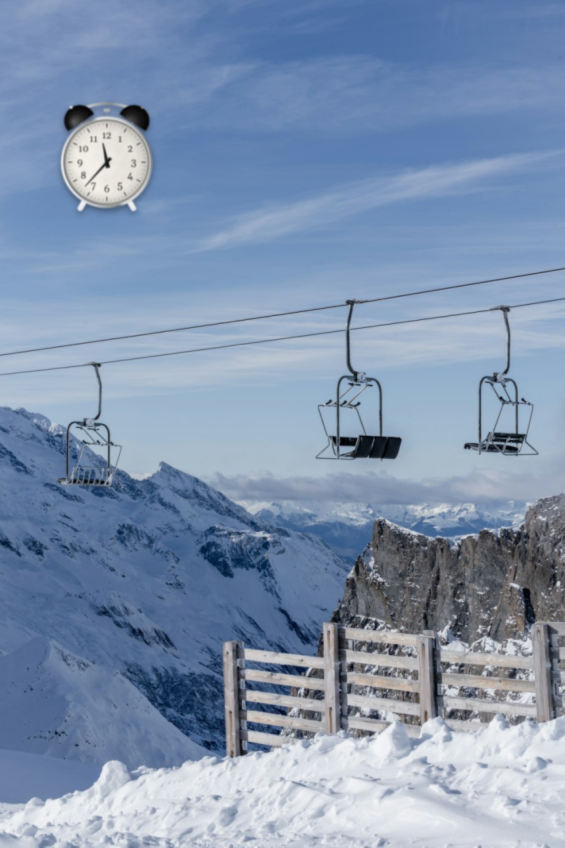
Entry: h=11 m=37
